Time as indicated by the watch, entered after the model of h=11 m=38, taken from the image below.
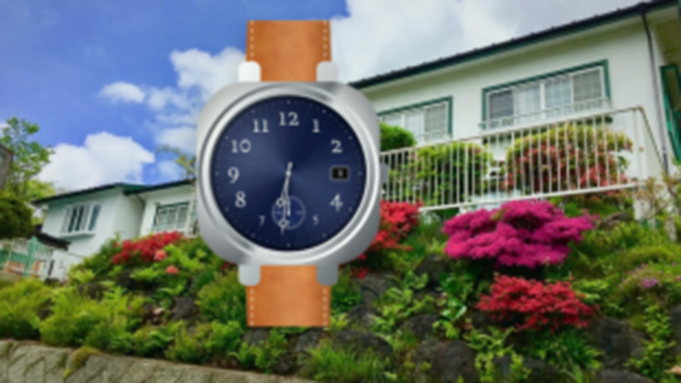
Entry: h=6 m=31
